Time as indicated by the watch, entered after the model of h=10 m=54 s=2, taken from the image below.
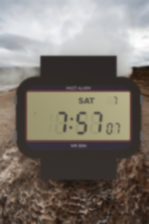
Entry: h=7 m=57 s=7
